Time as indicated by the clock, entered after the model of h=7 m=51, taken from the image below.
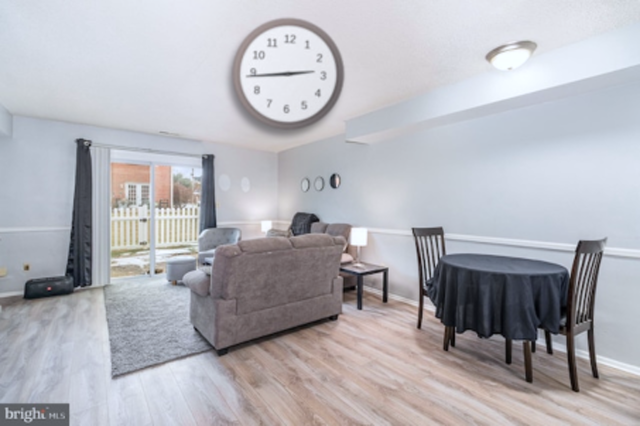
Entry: h=2 m=44
